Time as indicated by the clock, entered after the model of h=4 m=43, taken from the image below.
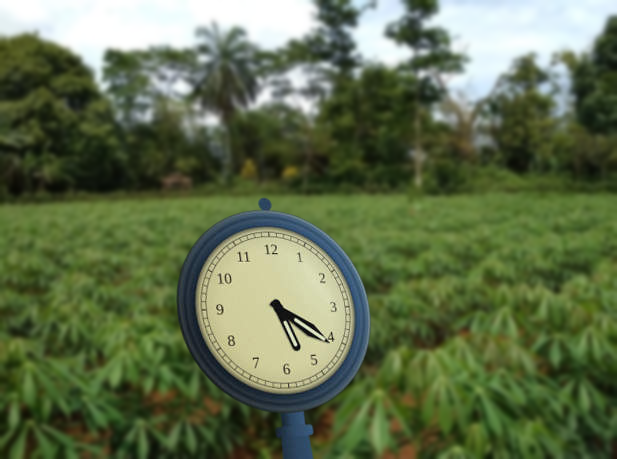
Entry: h=5 m=21
